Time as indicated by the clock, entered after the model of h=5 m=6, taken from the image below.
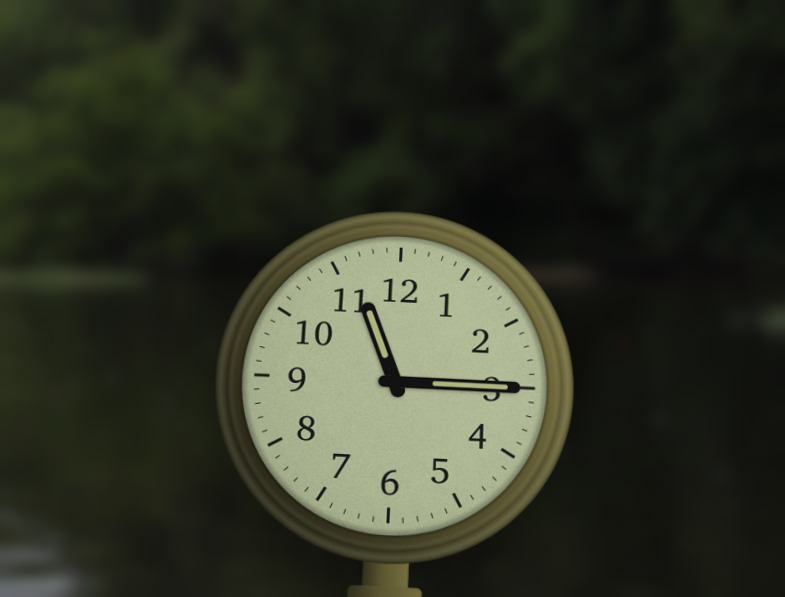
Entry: h=11 m=15
